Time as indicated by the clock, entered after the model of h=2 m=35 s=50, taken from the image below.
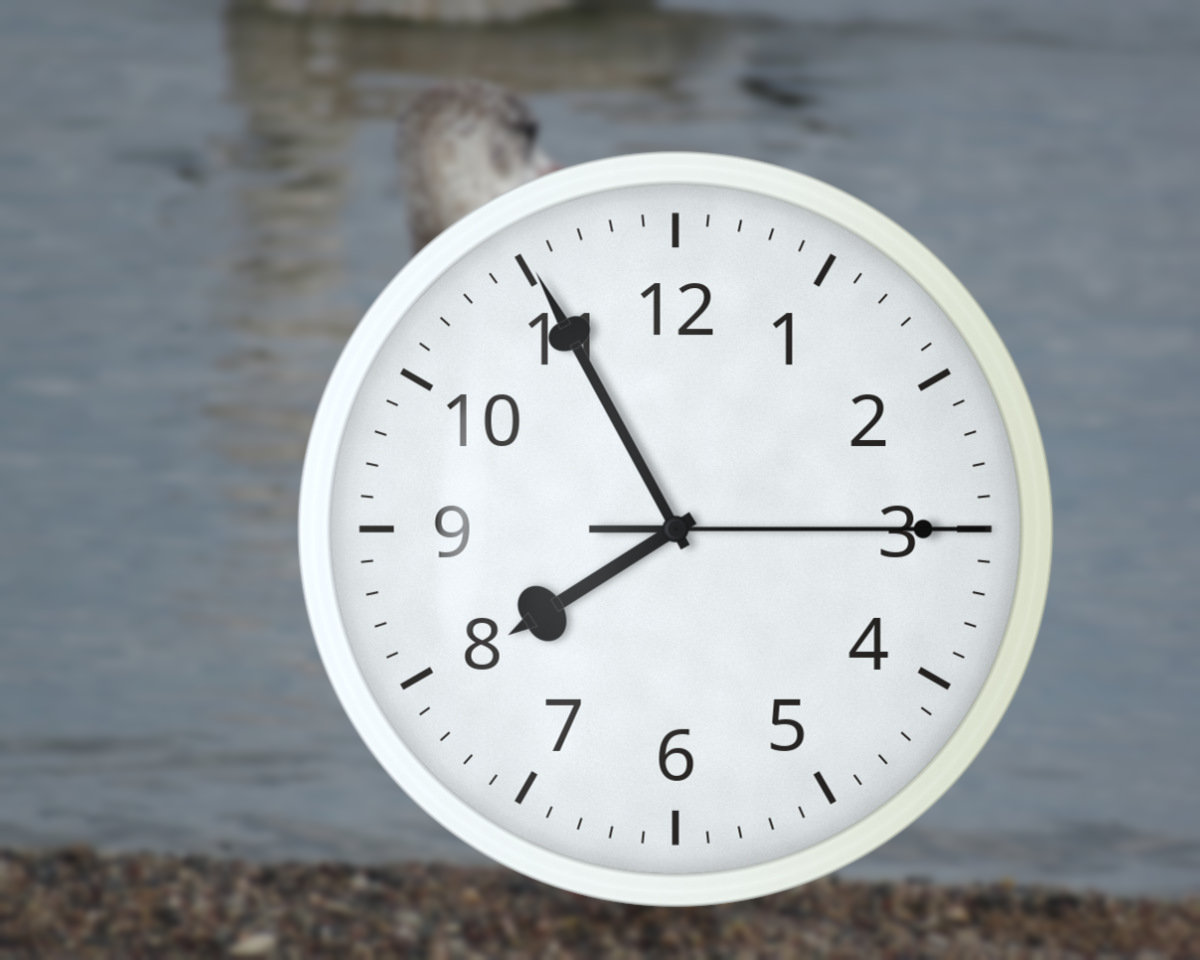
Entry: h=7 m=55 s=15
